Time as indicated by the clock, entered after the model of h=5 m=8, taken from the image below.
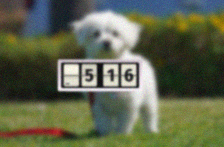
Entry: h=5 m=16
